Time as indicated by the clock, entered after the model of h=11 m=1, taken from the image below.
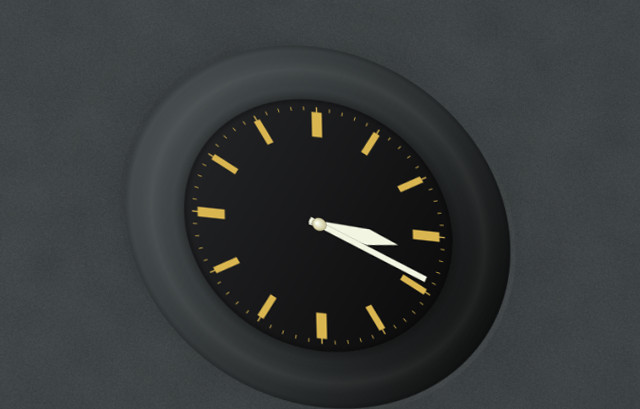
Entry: h=3 m=19
